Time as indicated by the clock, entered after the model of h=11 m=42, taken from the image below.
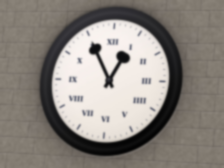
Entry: h=12 m=55
